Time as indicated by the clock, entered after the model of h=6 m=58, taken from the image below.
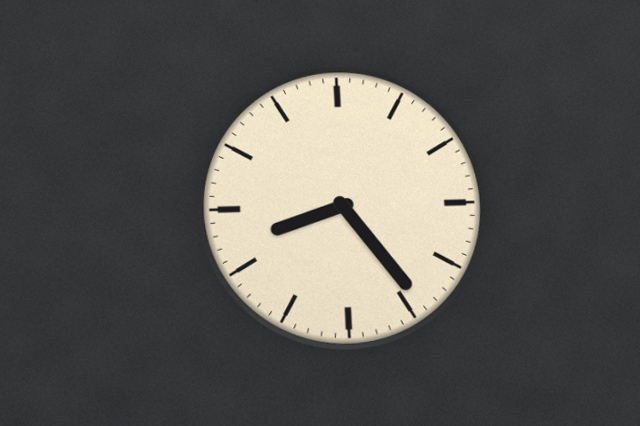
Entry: h=8 m=24
